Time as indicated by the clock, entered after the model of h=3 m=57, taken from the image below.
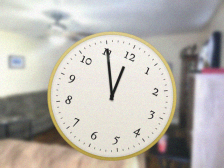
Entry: h=11 m=55
